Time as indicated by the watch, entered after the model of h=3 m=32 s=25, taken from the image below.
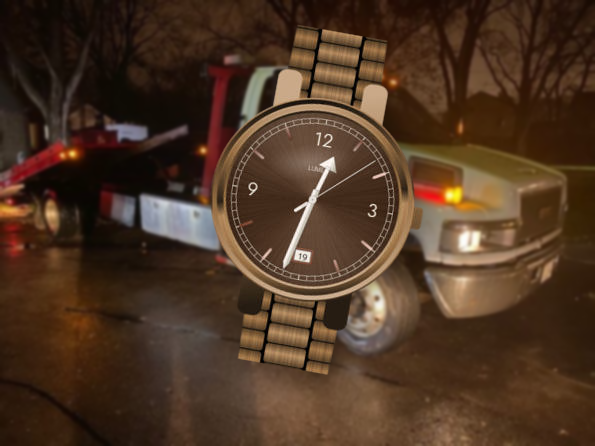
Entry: h=12 m=32 s=8
